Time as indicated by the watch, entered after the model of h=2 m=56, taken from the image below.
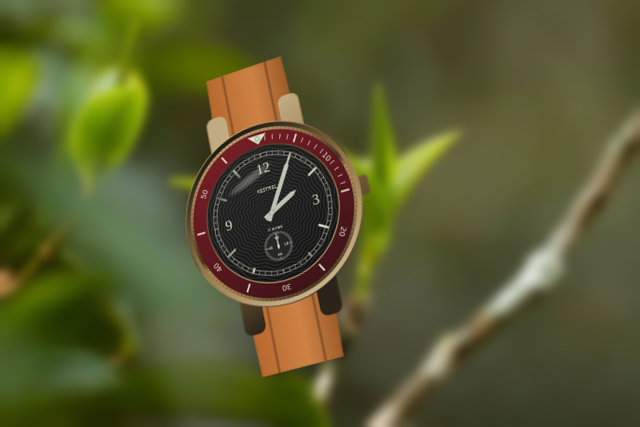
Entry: h=2 m=5
